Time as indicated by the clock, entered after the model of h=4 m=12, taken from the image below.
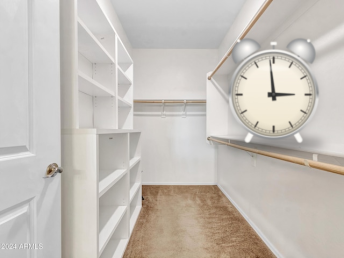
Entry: h=2 m=59
